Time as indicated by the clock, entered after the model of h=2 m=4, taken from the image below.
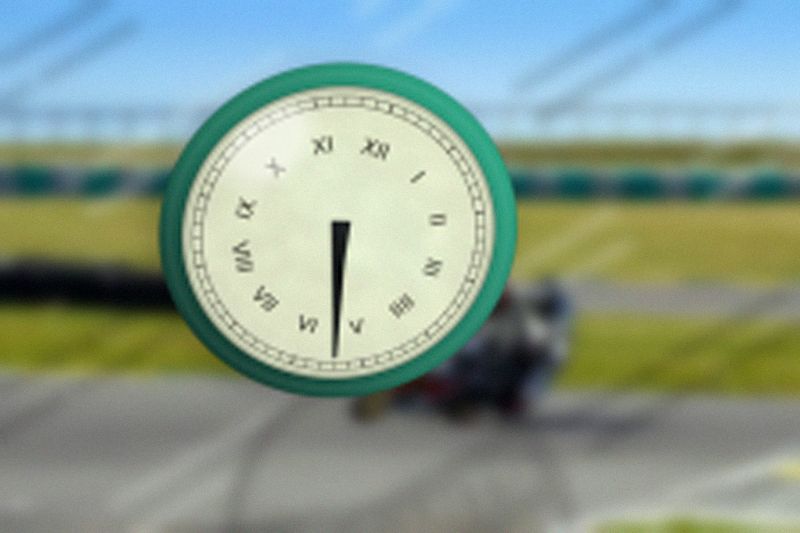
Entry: h=5 m=27
